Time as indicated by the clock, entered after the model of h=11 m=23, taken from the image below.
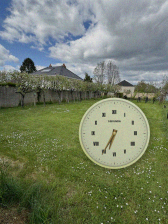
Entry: h=6 m=35
